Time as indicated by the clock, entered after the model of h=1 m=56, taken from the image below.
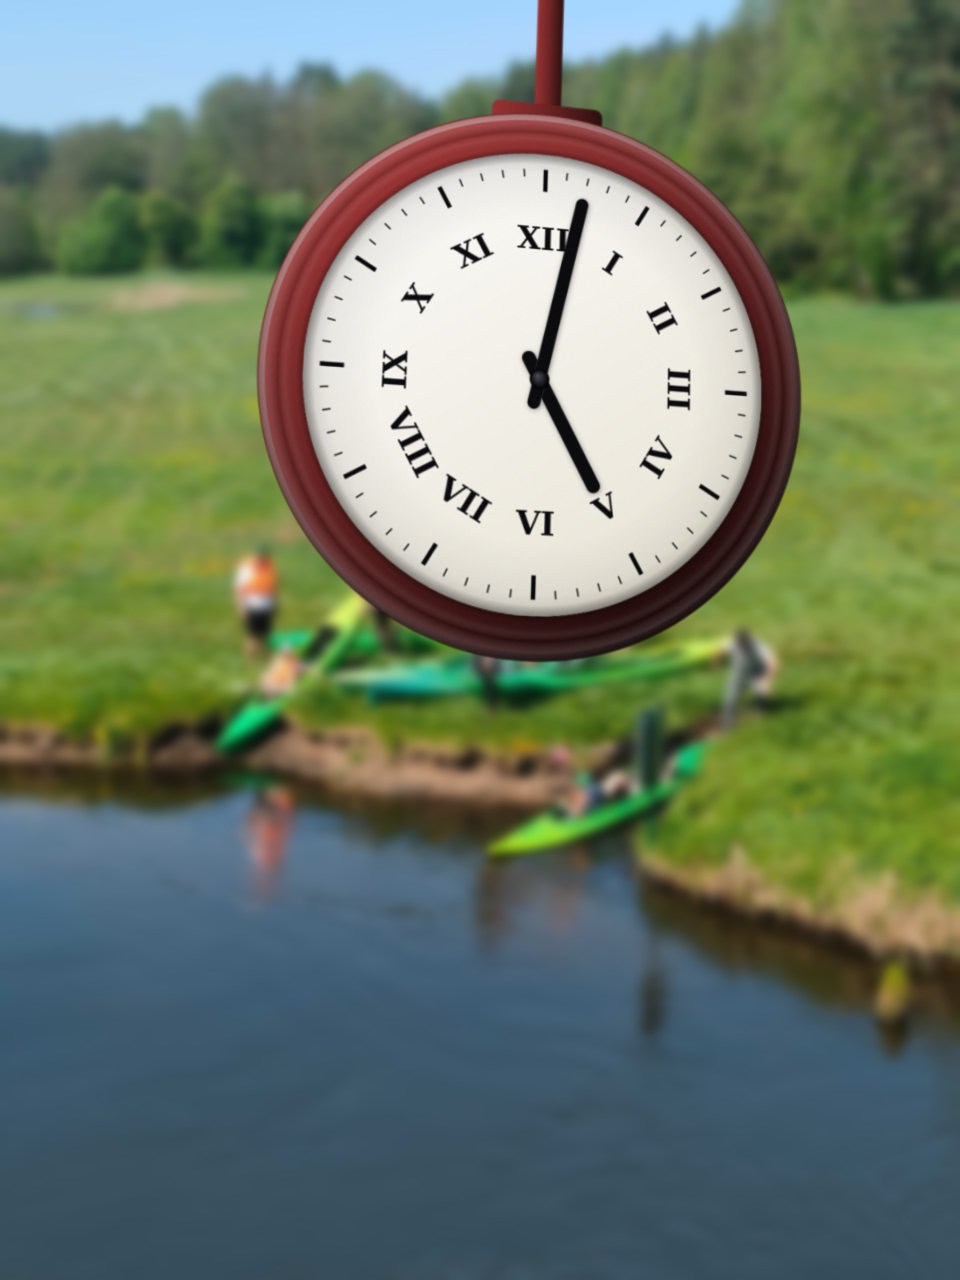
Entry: h=5 m=2
